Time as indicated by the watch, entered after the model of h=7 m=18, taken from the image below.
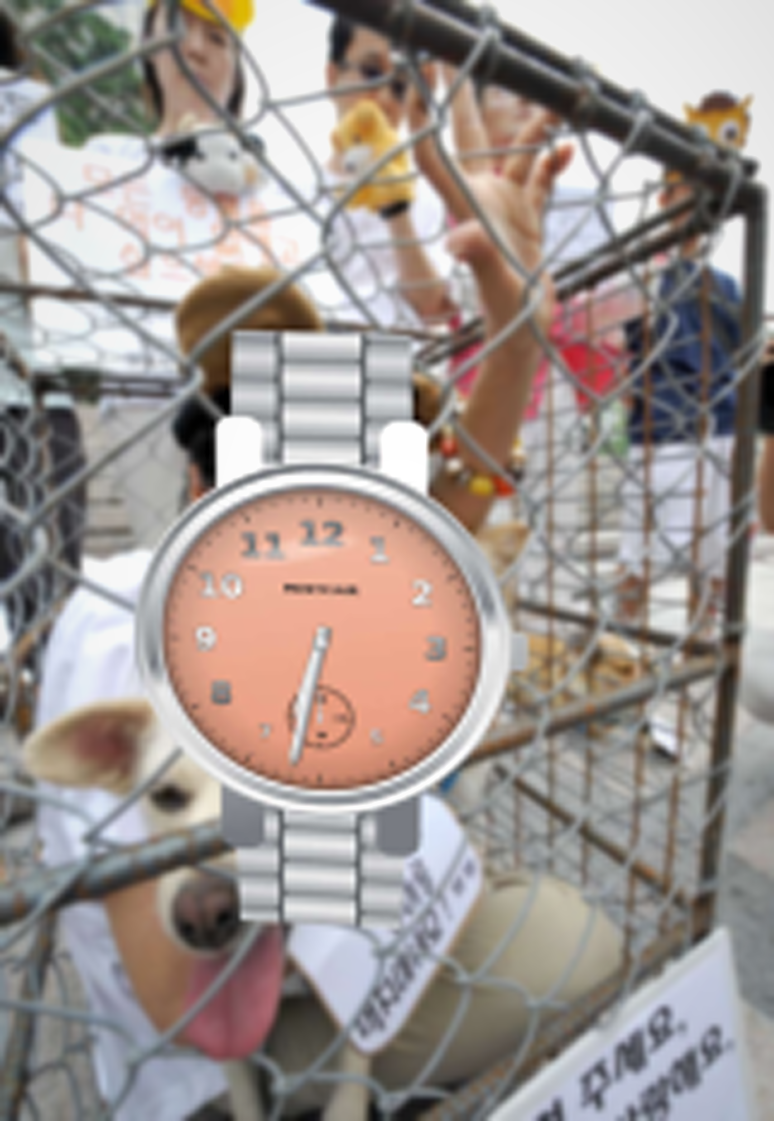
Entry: h=6 m=32
